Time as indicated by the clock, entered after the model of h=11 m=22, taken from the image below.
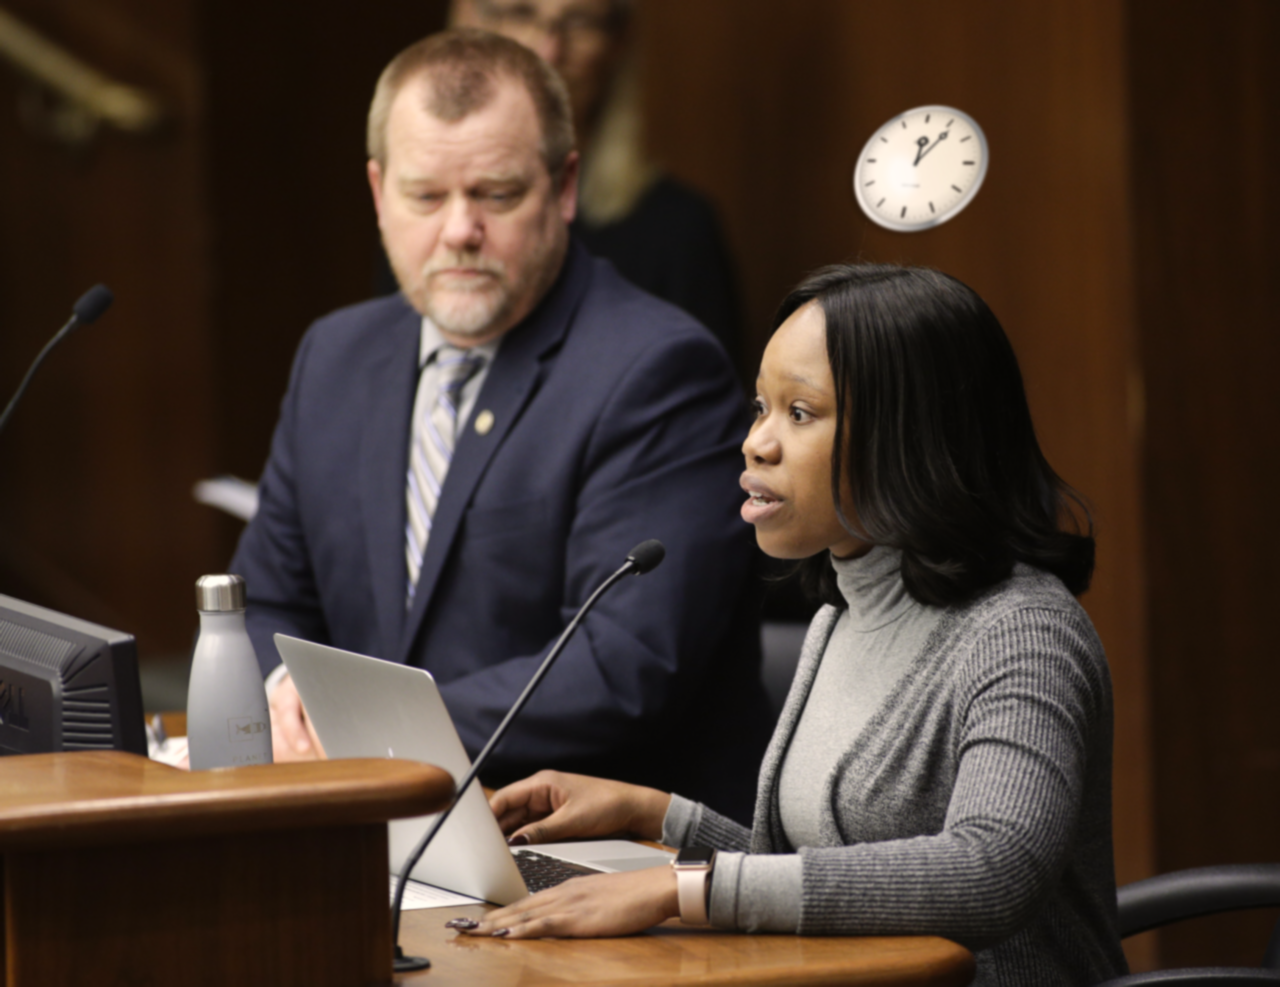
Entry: h=12 m=6
